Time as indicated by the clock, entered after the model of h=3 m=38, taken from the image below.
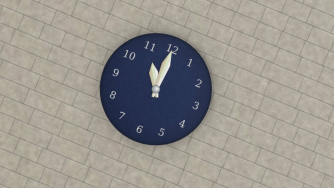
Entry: h=11 m=0
